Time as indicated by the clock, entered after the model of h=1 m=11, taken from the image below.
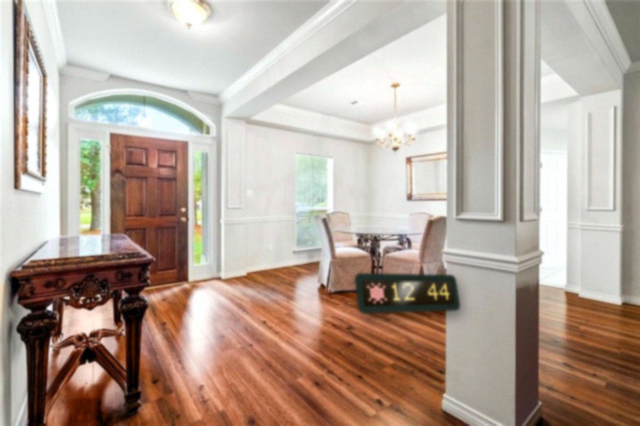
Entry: h=12 m=44
